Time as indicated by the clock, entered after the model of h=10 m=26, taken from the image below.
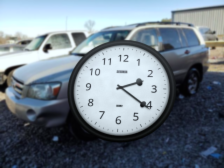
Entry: h=2 m=21
